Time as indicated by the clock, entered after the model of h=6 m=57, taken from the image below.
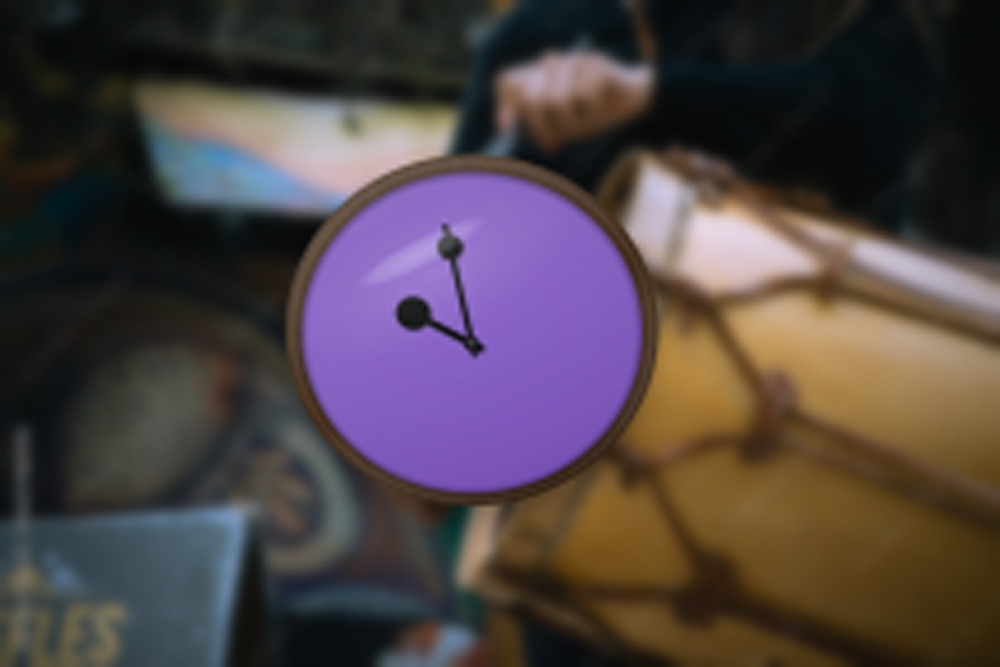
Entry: h=9 m=58
